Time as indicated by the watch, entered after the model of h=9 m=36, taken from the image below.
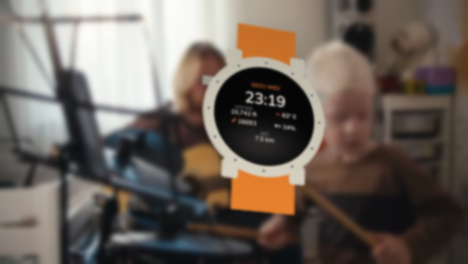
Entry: h=23 m=19
